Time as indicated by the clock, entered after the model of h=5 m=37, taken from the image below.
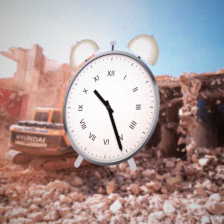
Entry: h=10 m=26
